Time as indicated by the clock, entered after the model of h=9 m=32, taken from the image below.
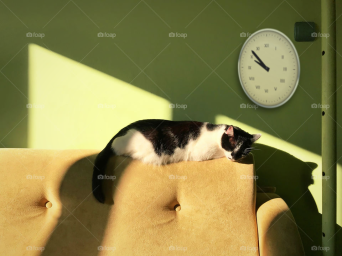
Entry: h=9 m=52
